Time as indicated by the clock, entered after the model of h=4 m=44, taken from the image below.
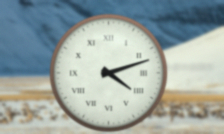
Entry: h=4 m=12
